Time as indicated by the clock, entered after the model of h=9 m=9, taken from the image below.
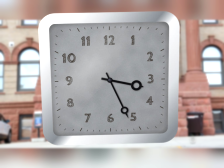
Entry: h=3 m=26
